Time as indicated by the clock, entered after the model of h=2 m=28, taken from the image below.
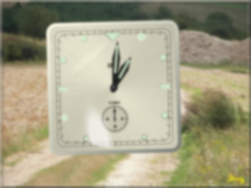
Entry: h=1 m=1
